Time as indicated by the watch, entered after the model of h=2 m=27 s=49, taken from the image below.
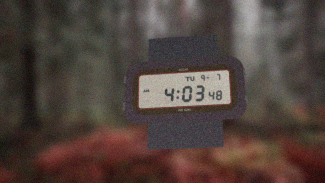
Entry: h=4 m=3 s=48
